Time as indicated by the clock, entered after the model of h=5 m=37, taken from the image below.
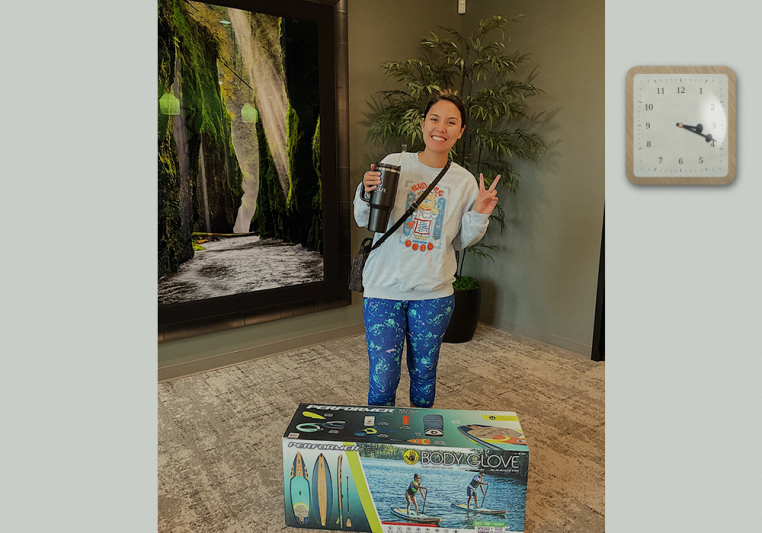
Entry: h=3 m=19
